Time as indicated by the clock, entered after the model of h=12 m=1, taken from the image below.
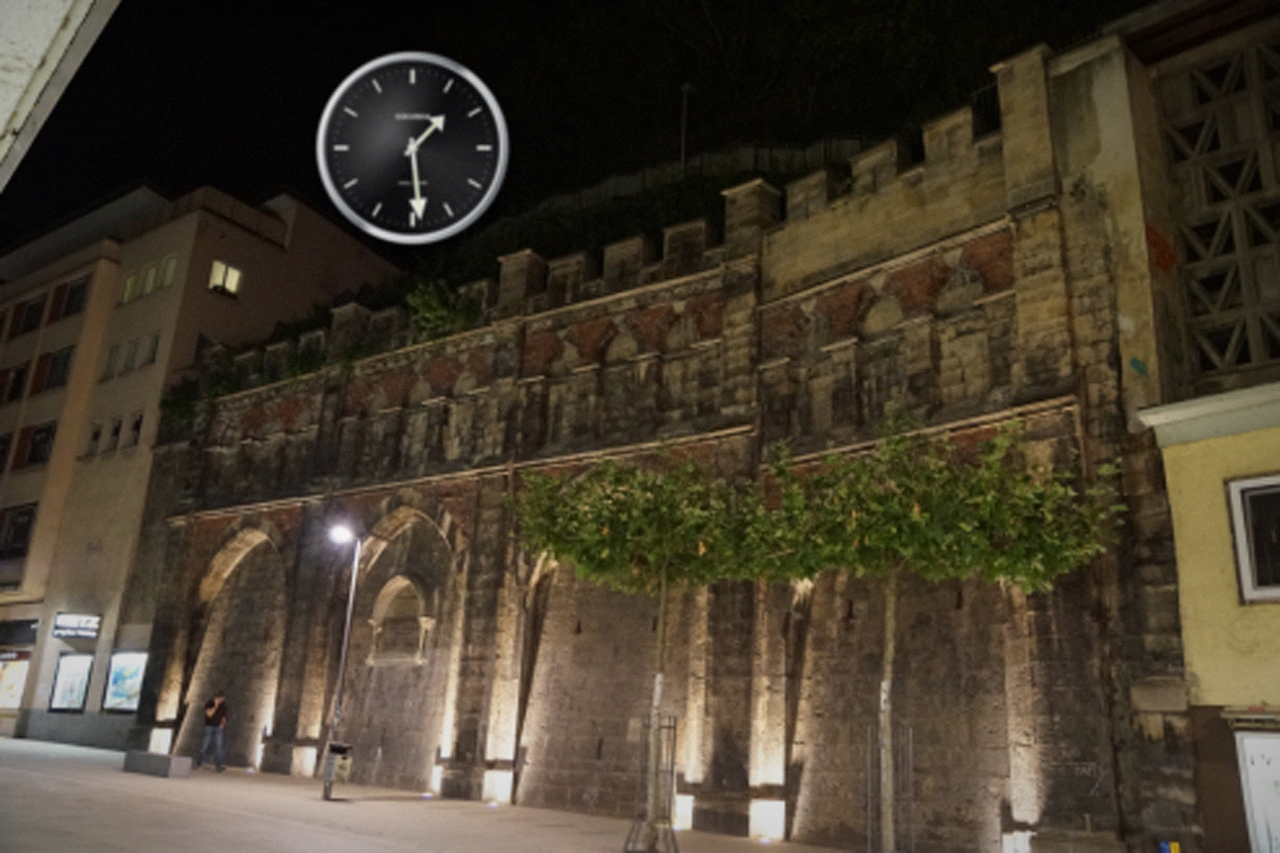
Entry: h=1 m=29
